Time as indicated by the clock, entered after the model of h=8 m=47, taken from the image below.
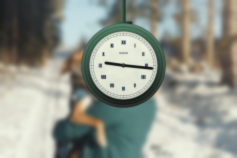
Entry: h=9 m=16
